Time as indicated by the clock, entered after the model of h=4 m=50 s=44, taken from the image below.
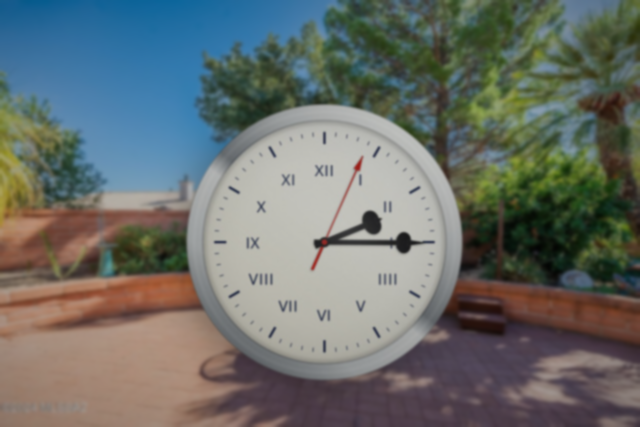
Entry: h=2 m=15 s=4
